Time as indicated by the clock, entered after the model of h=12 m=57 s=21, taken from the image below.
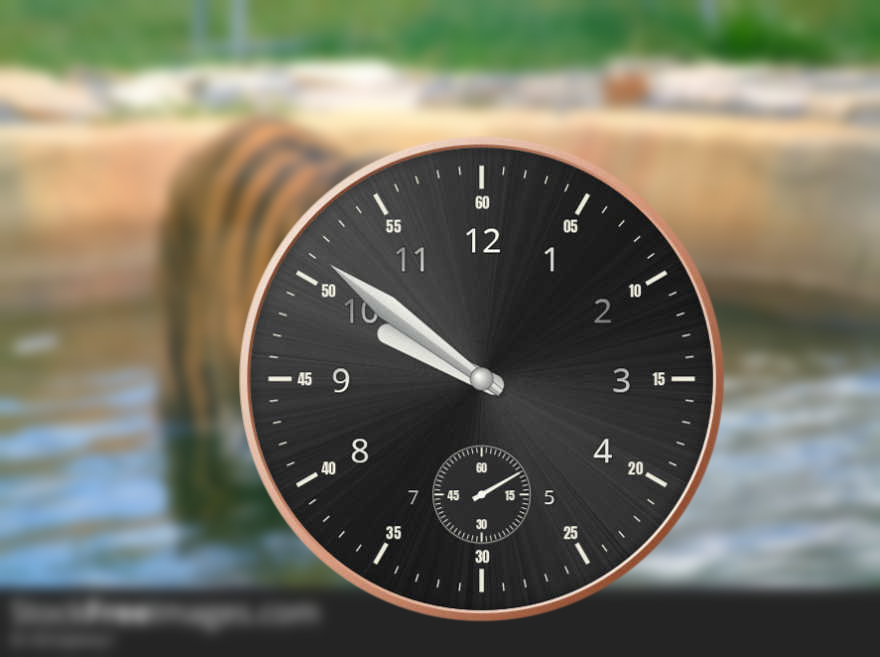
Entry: h=9 m=51 s=10
